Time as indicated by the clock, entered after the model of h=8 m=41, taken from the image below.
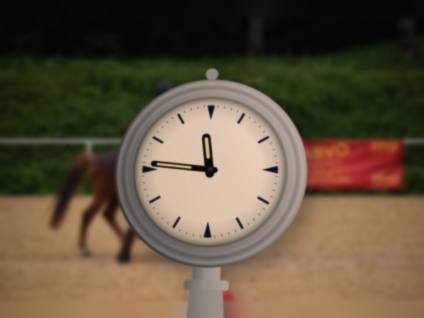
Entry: h=11 m=46
